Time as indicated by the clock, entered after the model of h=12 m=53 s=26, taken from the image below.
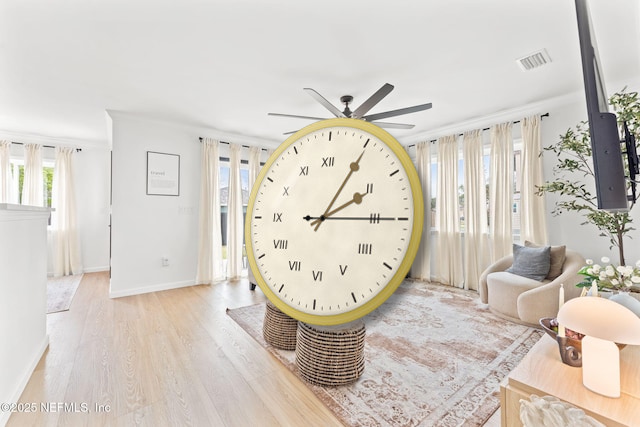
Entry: h=2 m=5 s=15
